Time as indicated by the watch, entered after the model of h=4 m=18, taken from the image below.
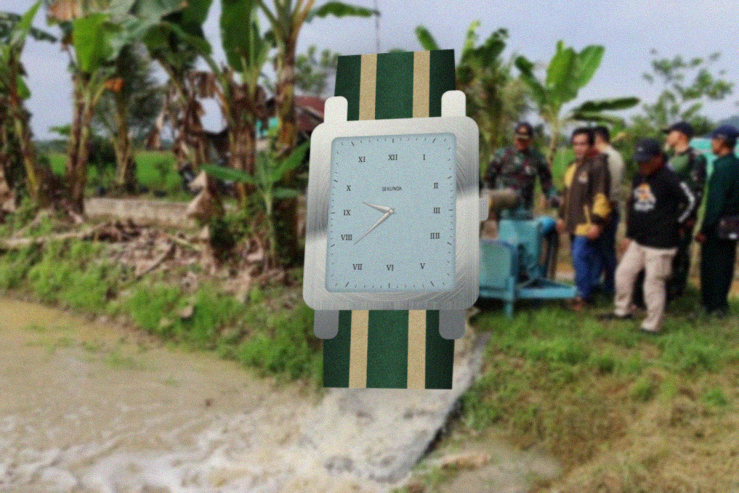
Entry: h=9 m=38
